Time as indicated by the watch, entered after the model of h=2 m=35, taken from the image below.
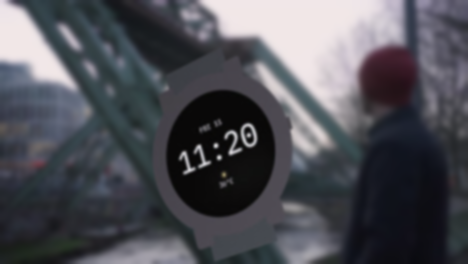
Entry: h=11 m=20
